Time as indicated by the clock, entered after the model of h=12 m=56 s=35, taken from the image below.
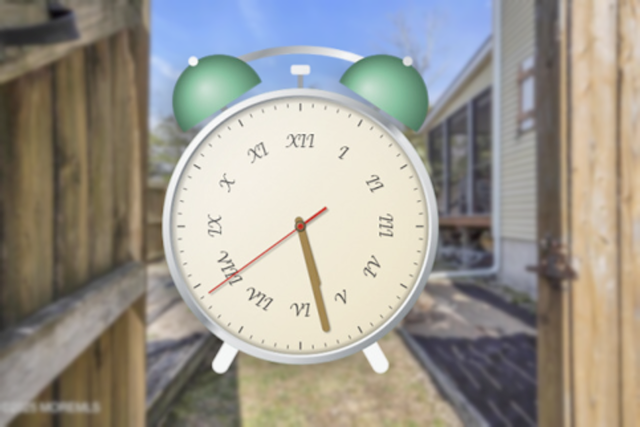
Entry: h=5 m=27 s=39
